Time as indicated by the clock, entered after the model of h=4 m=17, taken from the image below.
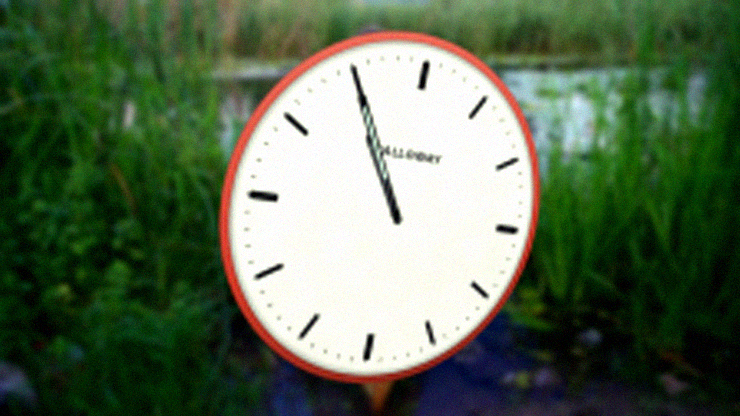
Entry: h=10 m=55
